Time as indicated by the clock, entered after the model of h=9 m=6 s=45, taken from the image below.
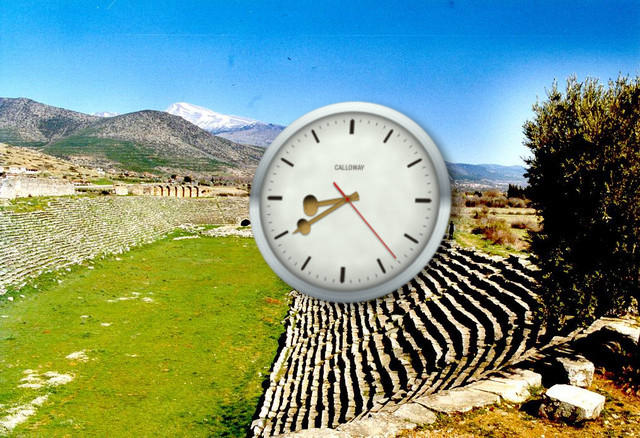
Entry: h=8 m=39 s=23
